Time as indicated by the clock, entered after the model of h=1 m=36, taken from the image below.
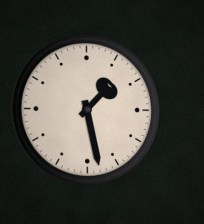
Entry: h=1 m=28
